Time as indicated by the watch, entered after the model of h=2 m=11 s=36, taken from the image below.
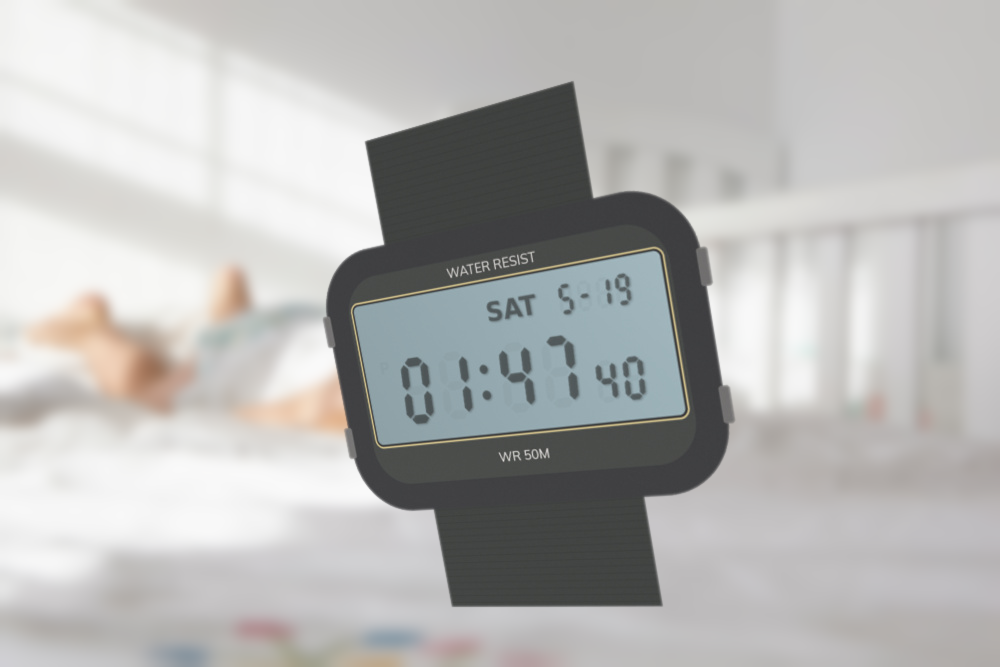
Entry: h=1 m=47 s=40
